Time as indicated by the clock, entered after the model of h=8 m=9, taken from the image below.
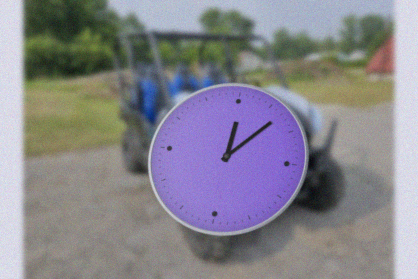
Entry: h=12 m=7
